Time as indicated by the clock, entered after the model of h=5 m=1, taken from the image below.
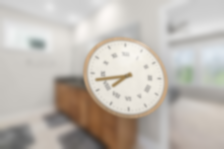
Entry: h=7 m=43
